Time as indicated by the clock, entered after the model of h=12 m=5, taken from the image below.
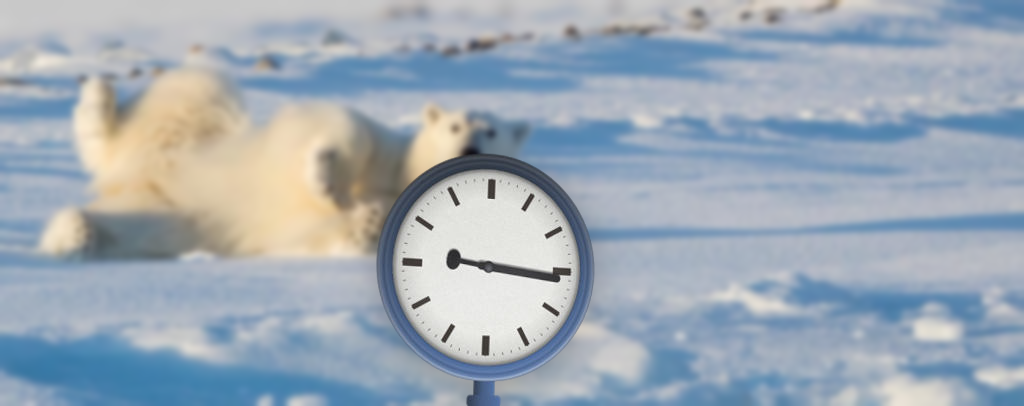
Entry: h=9 m=16
